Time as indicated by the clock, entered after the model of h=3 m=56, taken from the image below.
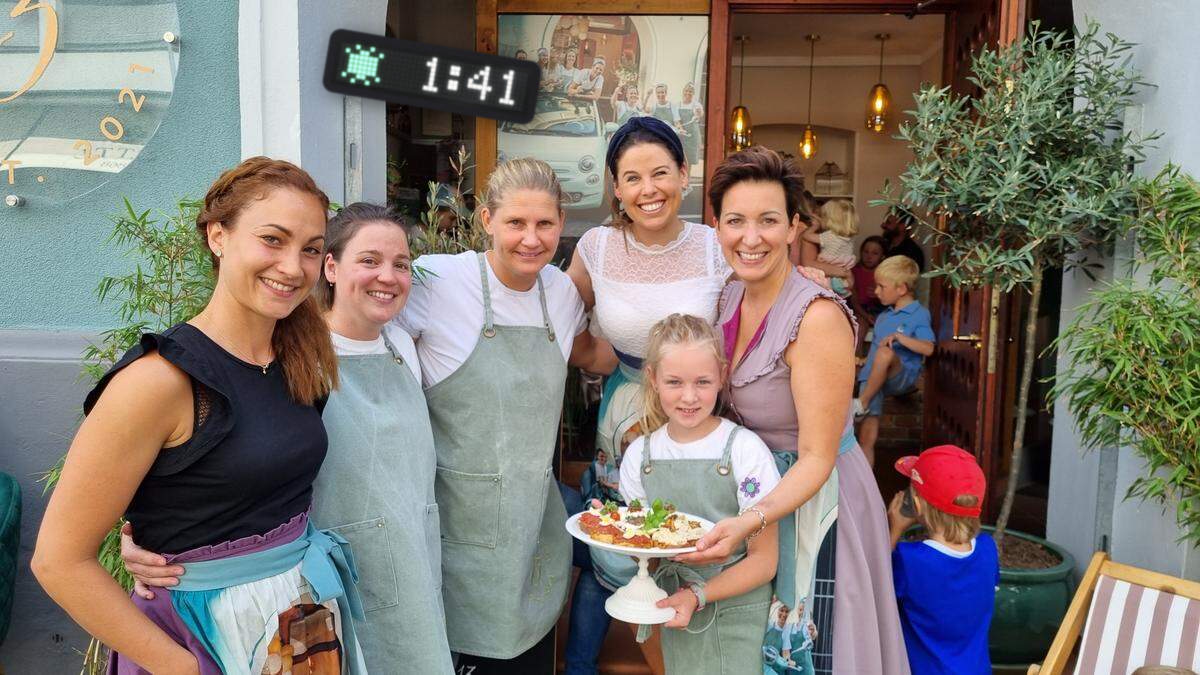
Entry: h=1 m=41
